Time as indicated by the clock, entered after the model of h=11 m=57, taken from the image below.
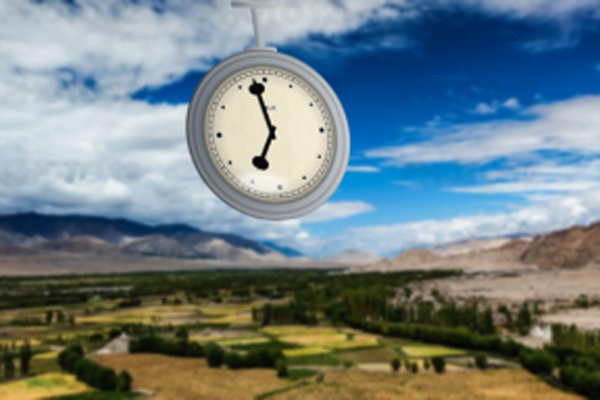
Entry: h=6 m=58
